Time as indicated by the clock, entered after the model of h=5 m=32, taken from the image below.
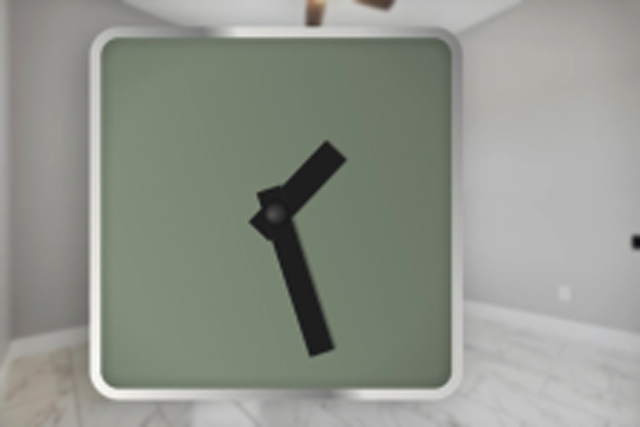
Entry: h=1 m=27
